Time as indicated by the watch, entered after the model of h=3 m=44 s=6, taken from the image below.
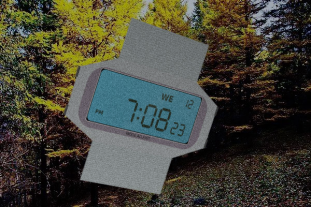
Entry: h=7 m=8 s=23
